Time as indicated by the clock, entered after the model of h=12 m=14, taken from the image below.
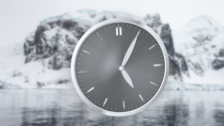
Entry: h=5 m=5
